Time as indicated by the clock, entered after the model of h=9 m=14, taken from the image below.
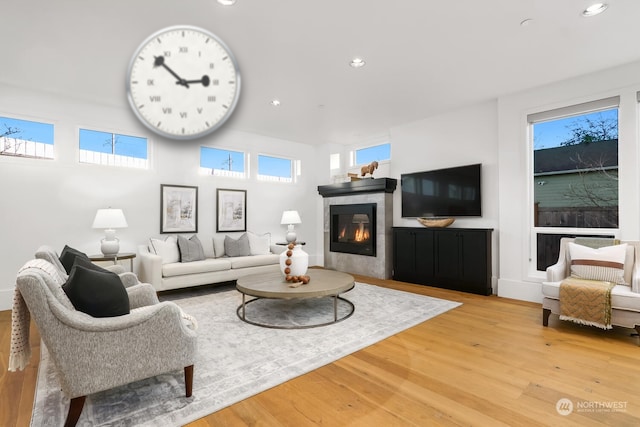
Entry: h=2 m=52
